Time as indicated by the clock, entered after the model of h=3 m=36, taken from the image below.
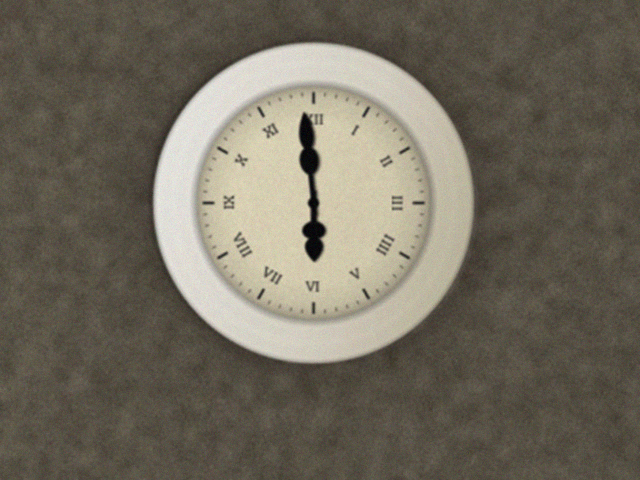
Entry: h=5 m=59
